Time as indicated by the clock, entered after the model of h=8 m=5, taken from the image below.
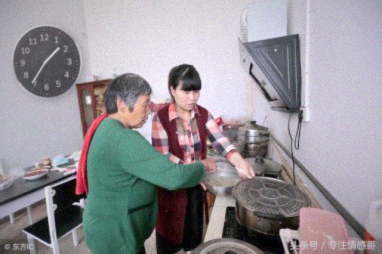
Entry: h=1 m=36
